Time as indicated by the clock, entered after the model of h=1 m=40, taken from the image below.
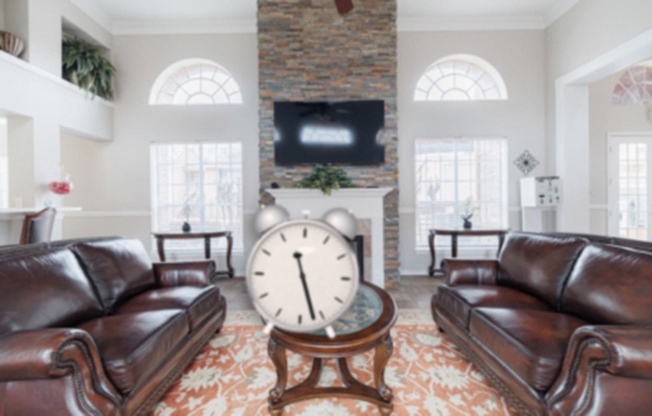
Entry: h=11 m=27
